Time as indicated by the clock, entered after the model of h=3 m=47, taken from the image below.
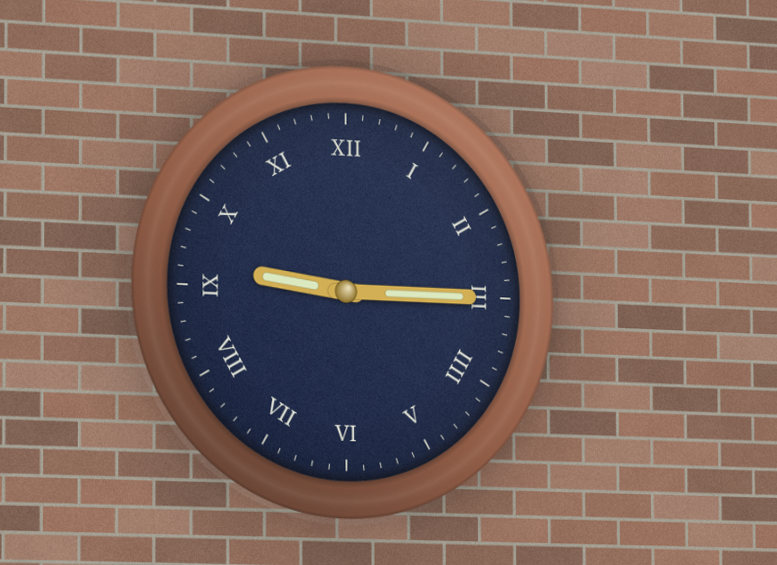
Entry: h=9 m=15
